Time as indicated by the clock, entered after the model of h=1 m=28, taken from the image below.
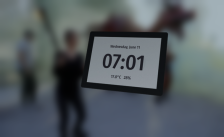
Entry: h=7 m=1
